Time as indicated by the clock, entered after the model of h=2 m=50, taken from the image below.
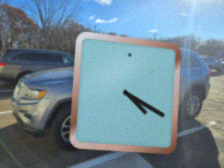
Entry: h=4 m=19
